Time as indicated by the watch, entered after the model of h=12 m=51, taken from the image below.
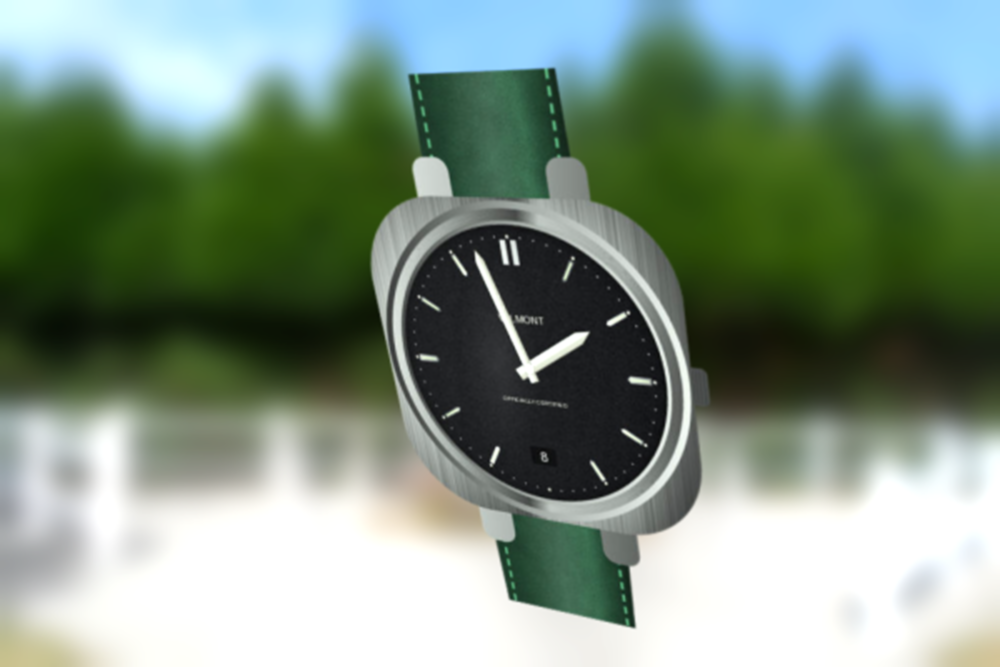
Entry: h=1 m=57
